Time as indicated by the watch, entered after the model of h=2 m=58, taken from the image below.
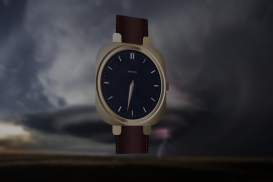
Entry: h=6 m=32
